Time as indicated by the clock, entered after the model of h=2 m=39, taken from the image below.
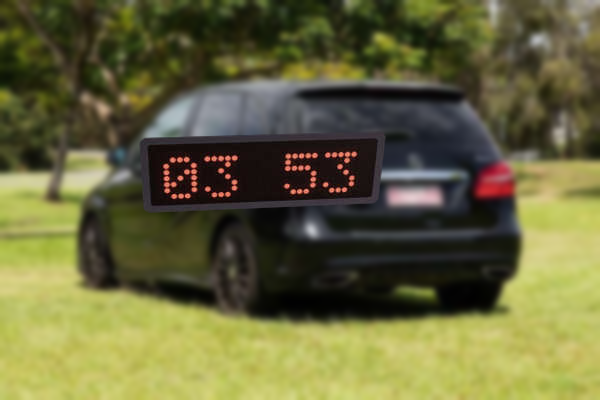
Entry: h=3 m=53
